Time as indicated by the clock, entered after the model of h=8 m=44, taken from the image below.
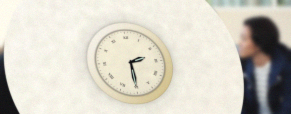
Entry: h=2 m=30
